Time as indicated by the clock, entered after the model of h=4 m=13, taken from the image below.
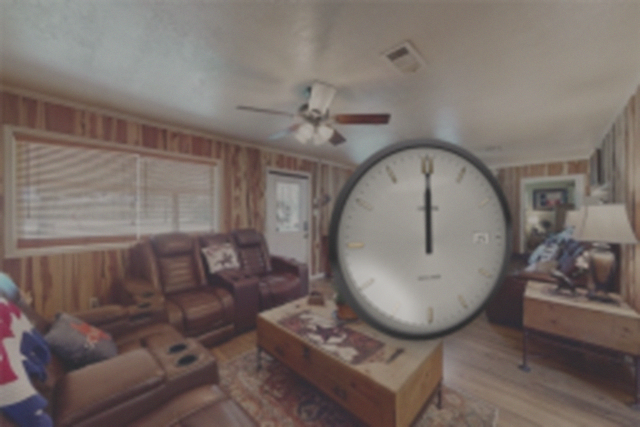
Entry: h=12 m=0
